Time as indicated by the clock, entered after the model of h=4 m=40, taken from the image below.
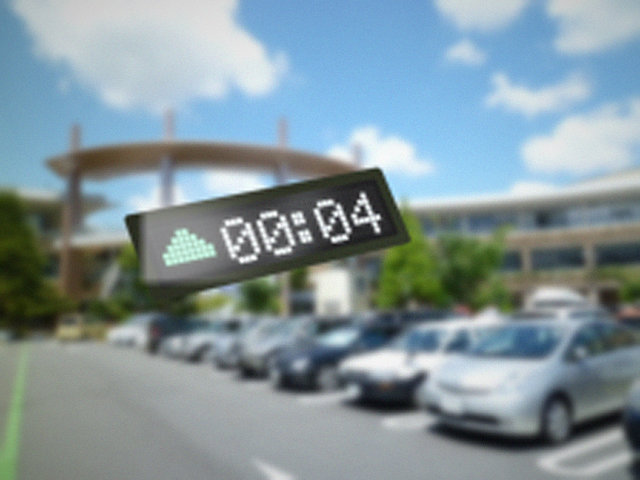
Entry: h=0 m=4
